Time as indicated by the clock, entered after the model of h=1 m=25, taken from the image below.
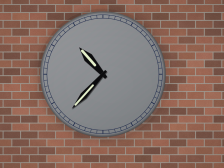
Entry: h=10 m=37
